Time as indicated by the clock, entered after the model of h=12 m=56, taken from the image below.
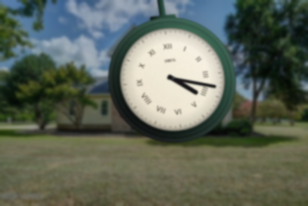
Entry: h=4 m=18
